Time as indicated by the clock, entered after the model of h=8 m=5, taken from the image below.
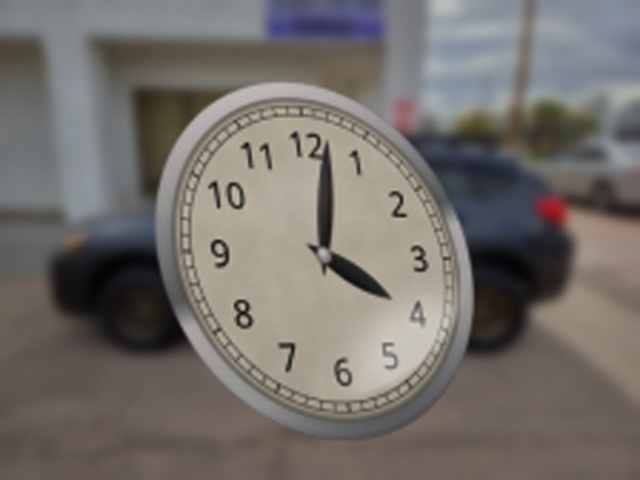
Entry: h=4 m=2
